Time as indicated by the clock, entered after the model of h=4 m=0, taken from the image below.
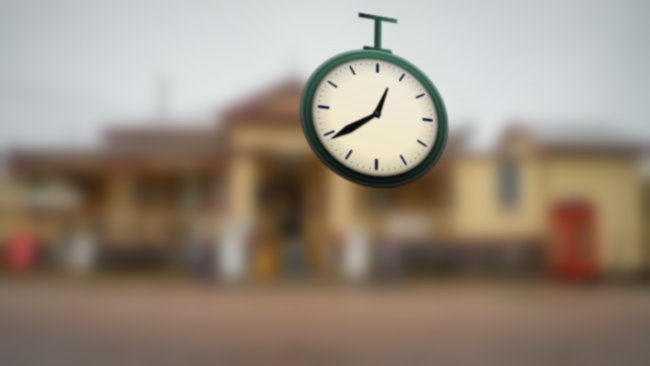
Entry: h=12 m=39
